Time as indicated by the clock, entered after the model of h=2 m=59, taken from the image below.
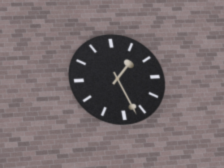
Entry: h=1 m=27
